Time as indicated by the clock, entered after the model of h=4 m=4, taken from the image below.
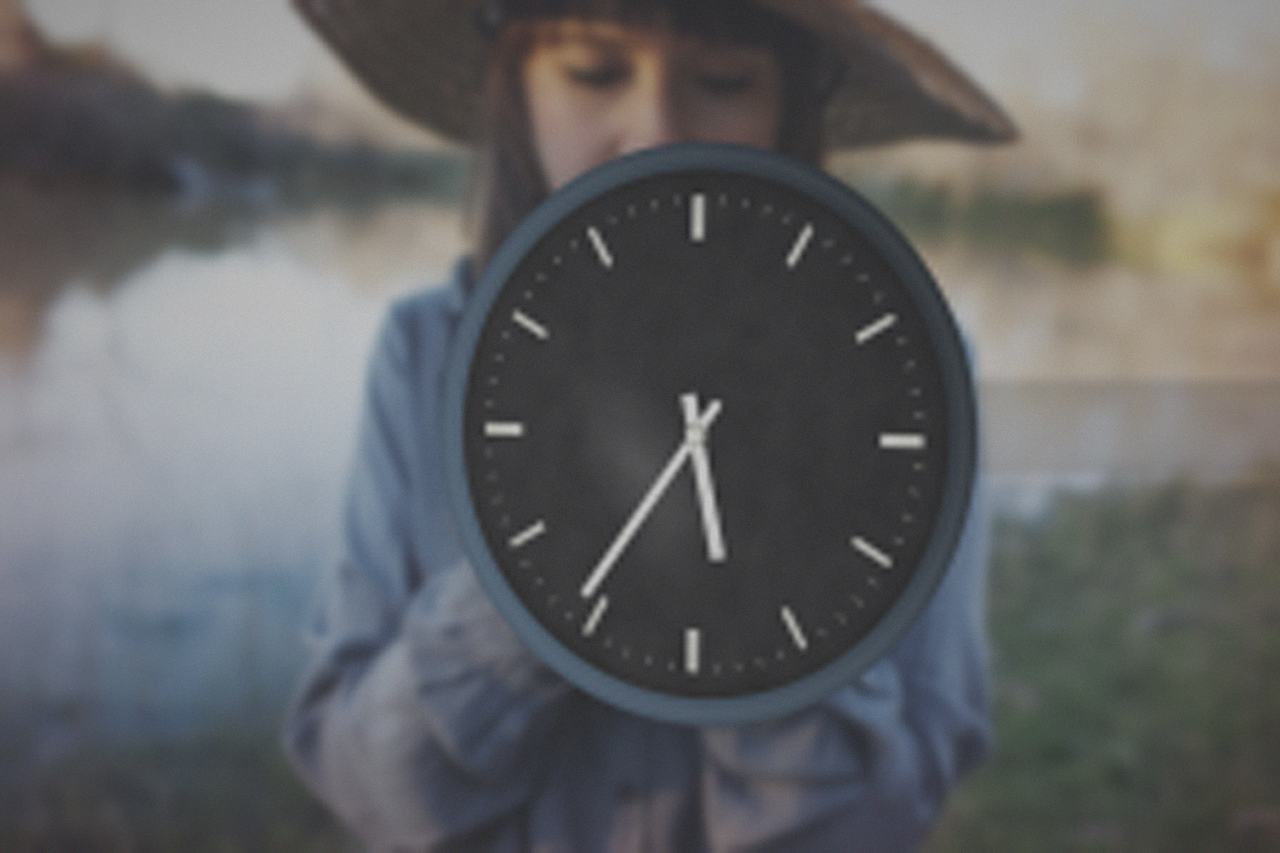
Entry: h=5 m=36
